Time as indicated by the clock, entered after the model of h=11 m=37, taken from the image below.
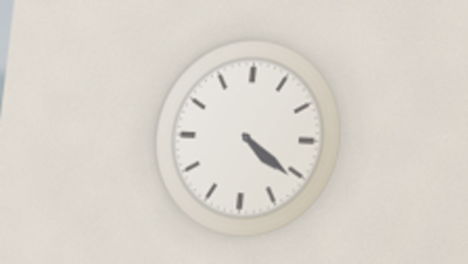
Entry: h=4 m=21
